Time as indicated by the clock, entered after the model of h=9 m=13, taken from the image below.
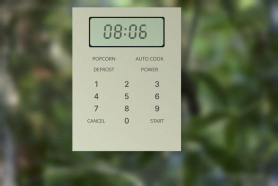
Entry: h=8 m=6
